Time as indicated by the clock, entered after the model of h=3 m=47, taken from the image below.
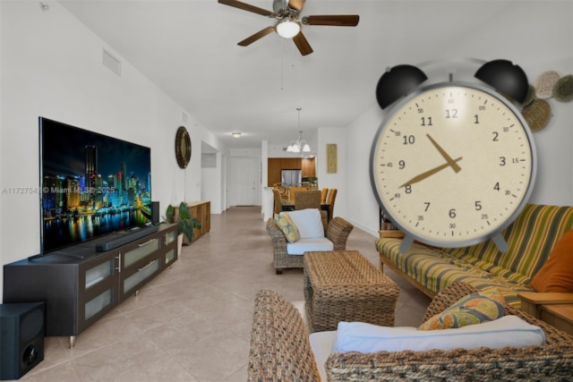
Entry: h=10 m=41
